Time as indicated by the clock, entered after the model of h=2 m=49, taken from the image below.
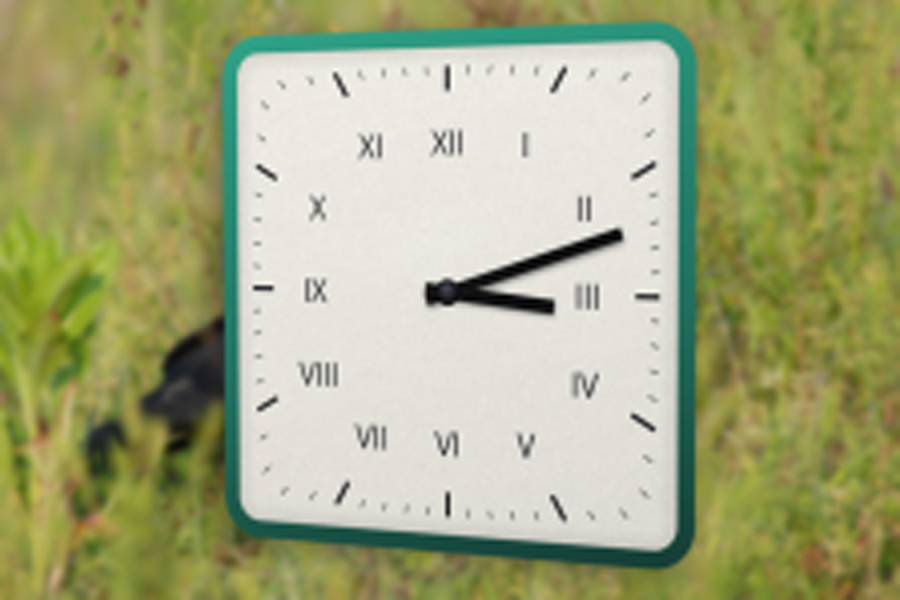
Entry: h=3 m=12
